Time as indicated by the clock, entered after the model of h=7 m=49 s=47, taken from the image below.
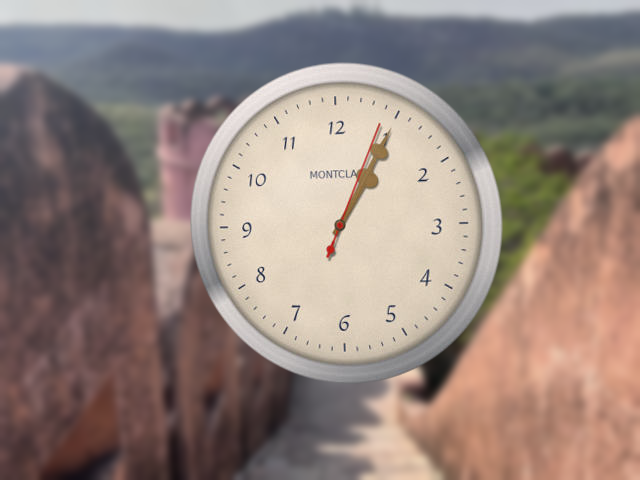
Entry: h=1 m=5 s=4
